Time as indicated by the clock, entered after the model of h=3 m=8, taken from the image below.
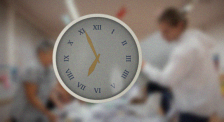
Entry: h=6 m=56
